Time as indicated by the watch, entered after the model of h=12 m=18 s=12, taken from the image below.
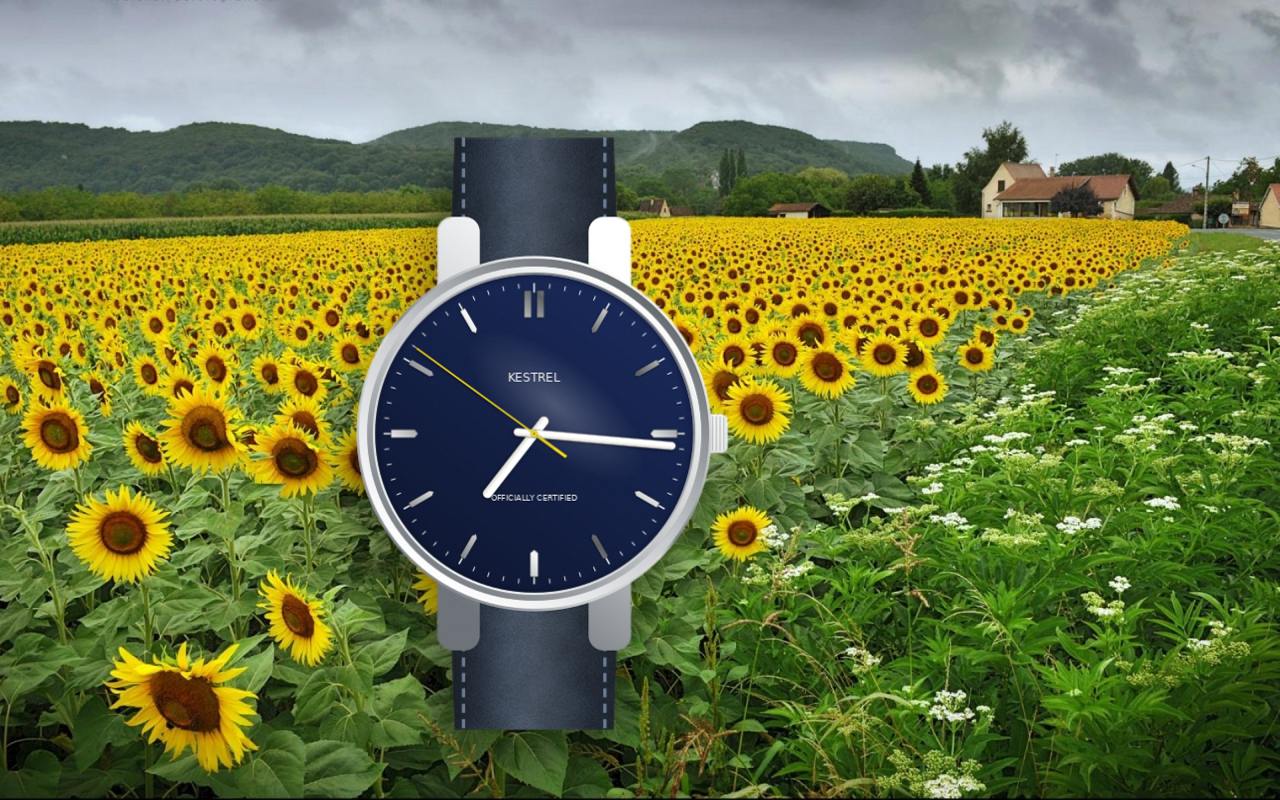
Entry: h=7 m=15 s=51
